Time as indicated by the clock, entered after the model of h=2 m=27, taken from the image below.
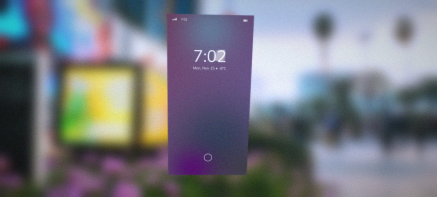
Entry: h=7 m=2
